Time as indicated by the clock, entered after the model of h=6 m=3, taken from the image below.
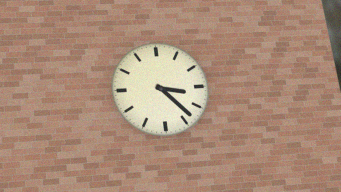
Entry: h=3 m=23
